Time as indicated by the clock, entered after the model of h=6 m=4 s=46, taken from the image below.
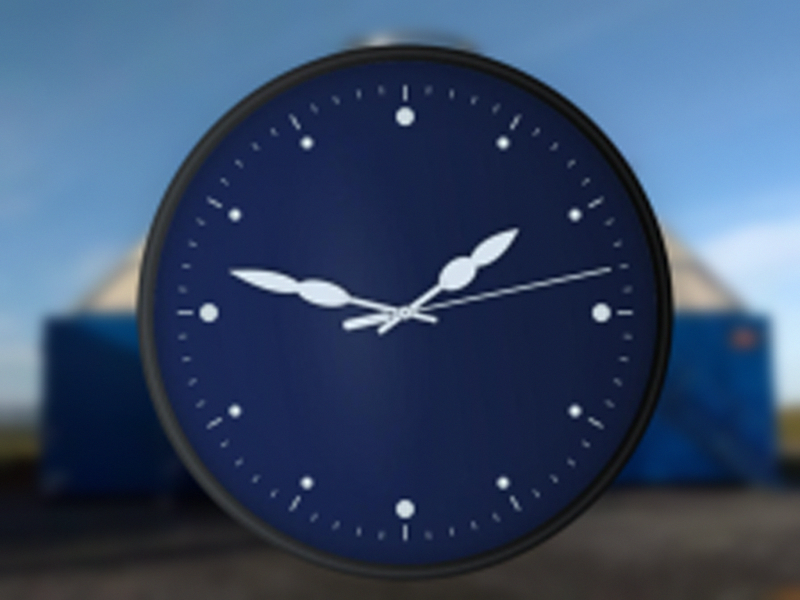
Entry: h=1 m=47 s=13
